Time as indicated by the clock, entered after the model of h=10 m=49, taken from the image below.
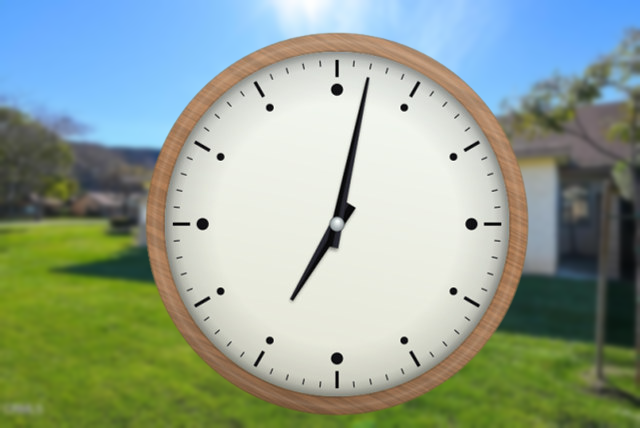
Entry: h=7 m=2
